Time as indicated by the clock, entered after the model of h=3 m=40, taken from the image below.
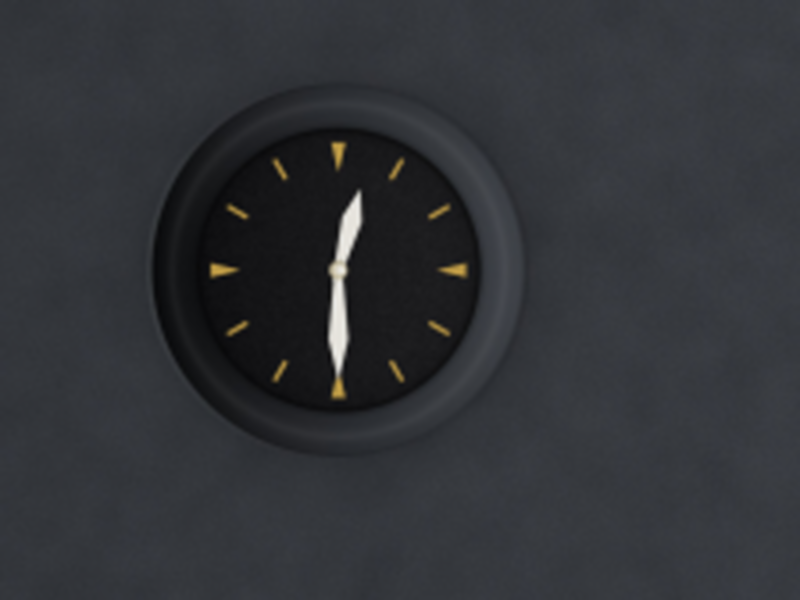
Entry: h=12 m=30
